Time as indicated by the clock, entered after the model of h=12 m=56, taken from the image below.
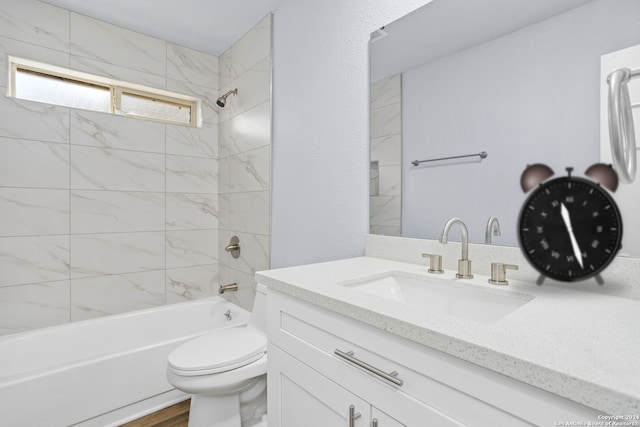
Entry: h=11 m=27
